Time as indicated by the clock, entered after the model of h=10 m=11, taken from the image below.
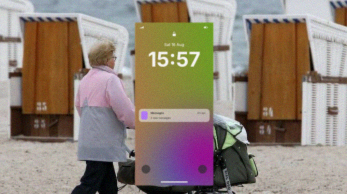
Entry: h=15 m=57
